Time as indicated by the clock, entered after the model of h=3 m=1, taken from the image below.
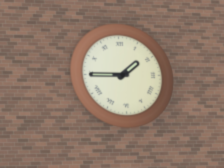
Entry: h=1 m=45
